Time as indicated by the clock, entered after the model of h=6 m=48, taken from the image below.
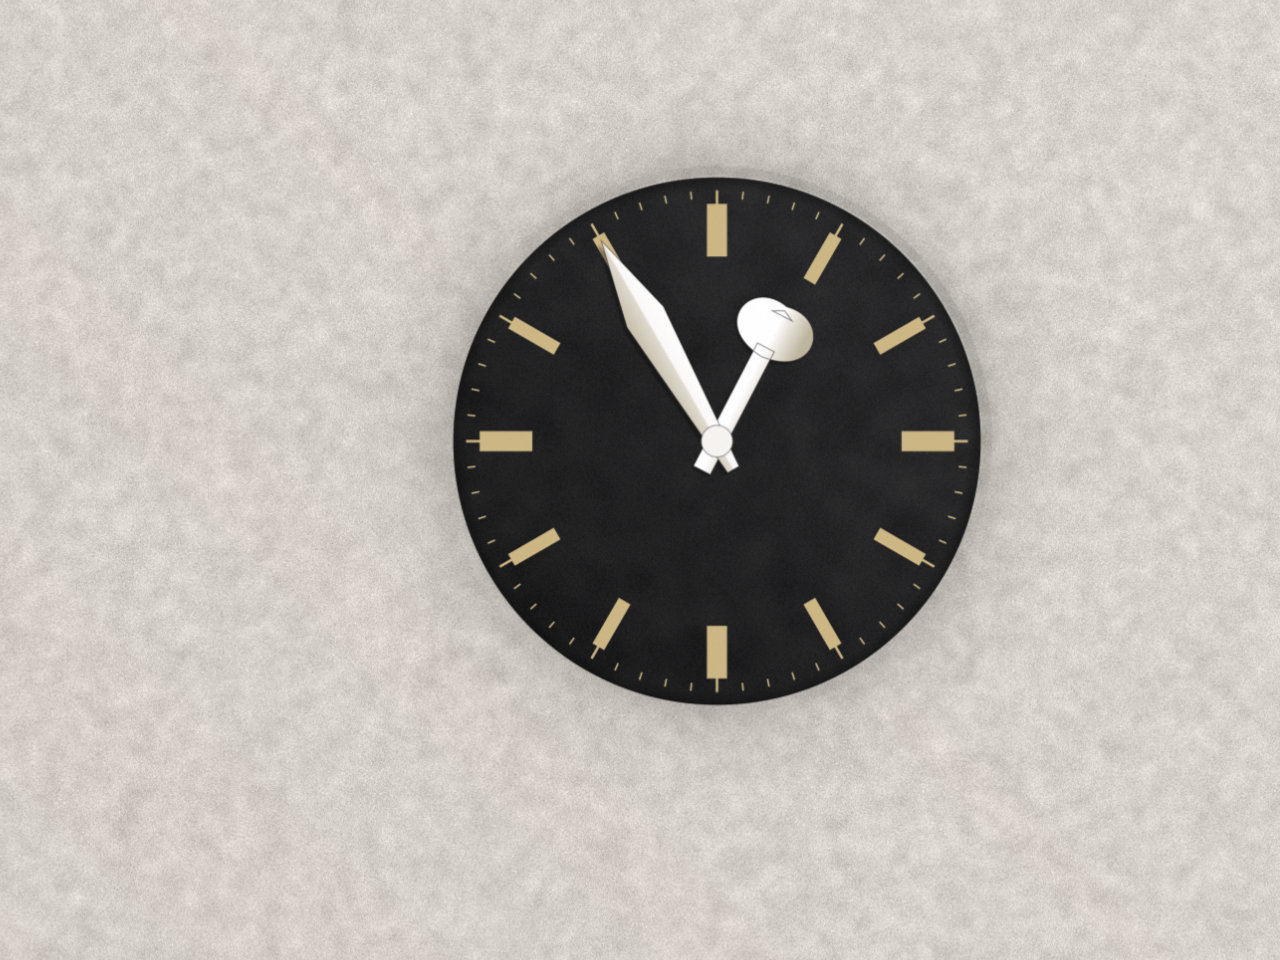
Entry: h=12 m=55
